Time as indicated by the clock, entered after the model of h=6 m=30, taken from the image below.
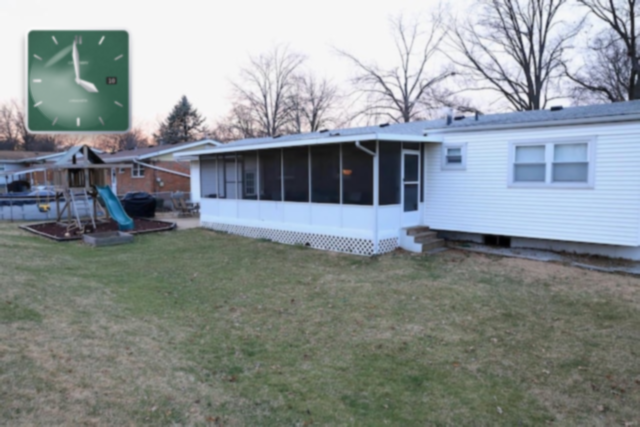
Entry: h=3 m=59
